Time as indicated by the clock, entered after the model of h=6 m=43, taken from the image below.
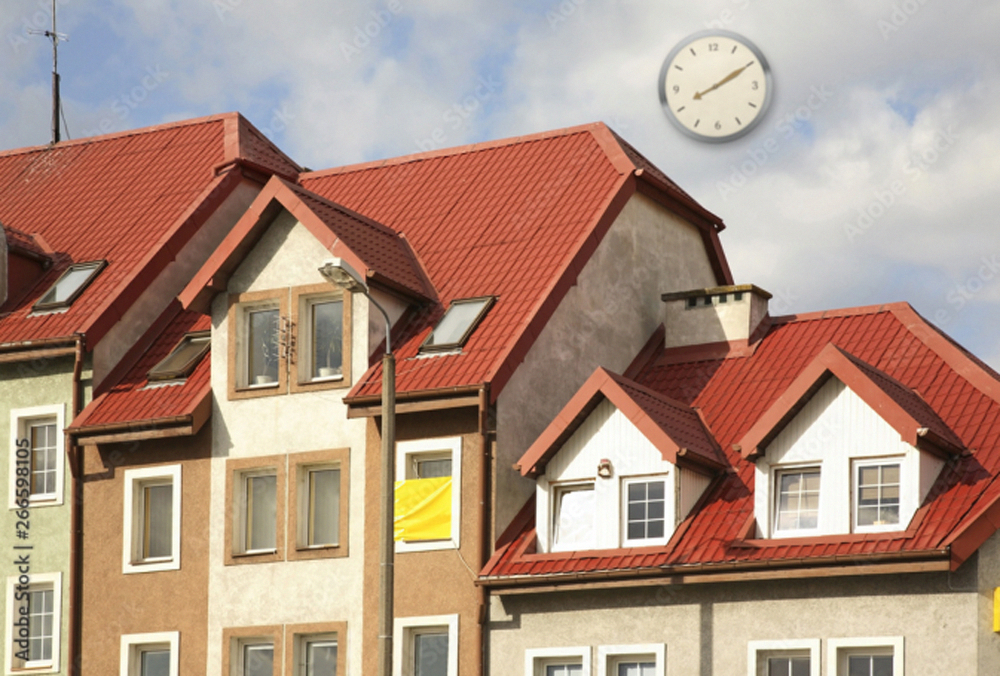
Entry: h=8 m=10
